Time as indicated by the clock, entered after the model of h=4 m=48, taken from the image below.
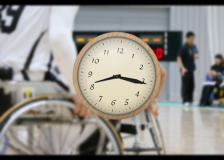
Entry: h=8 m=16
